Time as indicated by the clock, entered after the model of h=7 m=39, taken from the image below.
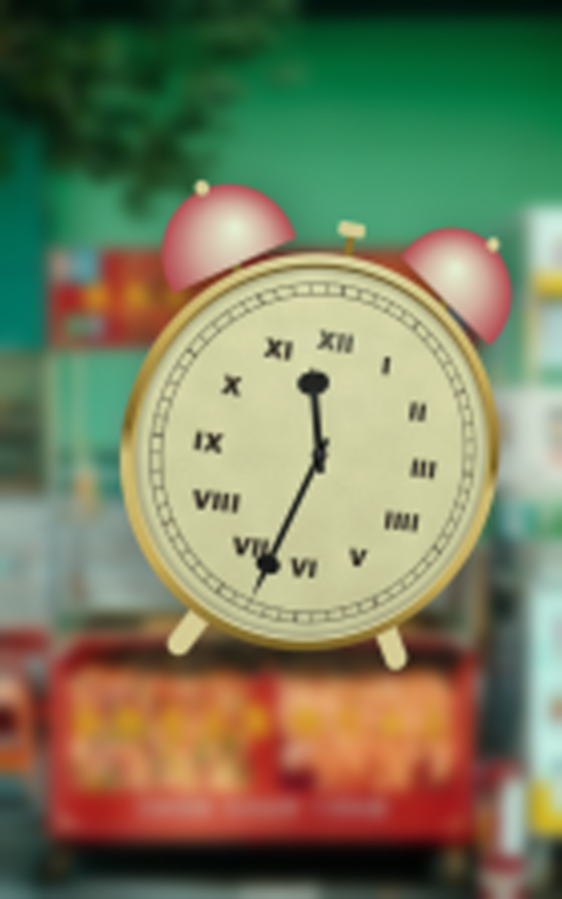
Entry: h=11 m=33
